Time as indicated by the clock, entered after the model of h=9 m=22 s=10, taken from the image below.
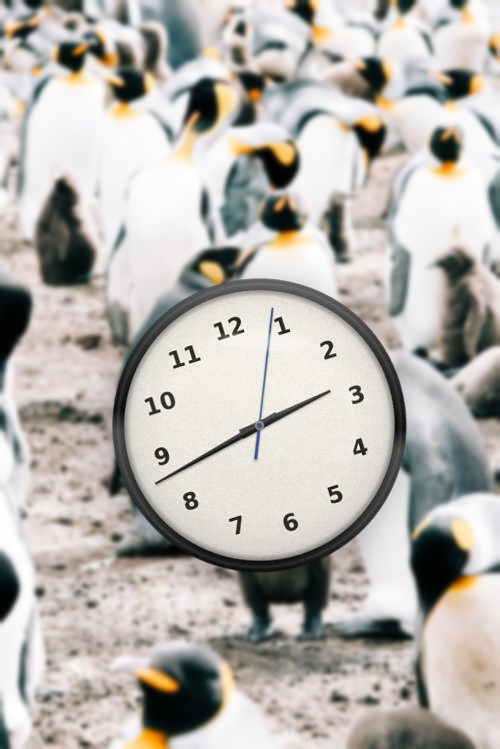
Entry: h=2 m=43 s=4
